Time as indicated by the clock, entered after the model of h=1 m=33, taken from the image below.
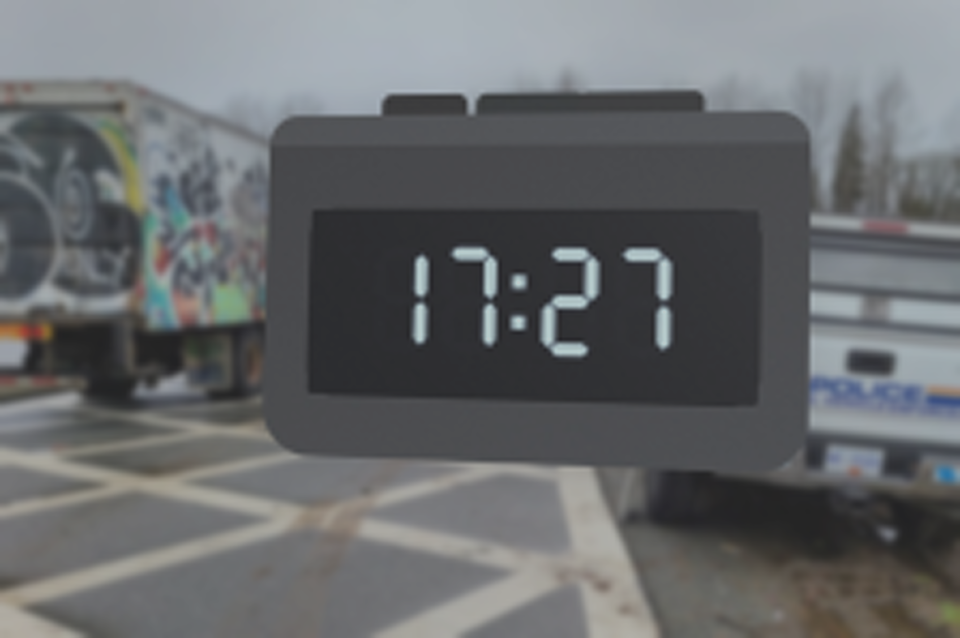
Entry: h=17 m=27
